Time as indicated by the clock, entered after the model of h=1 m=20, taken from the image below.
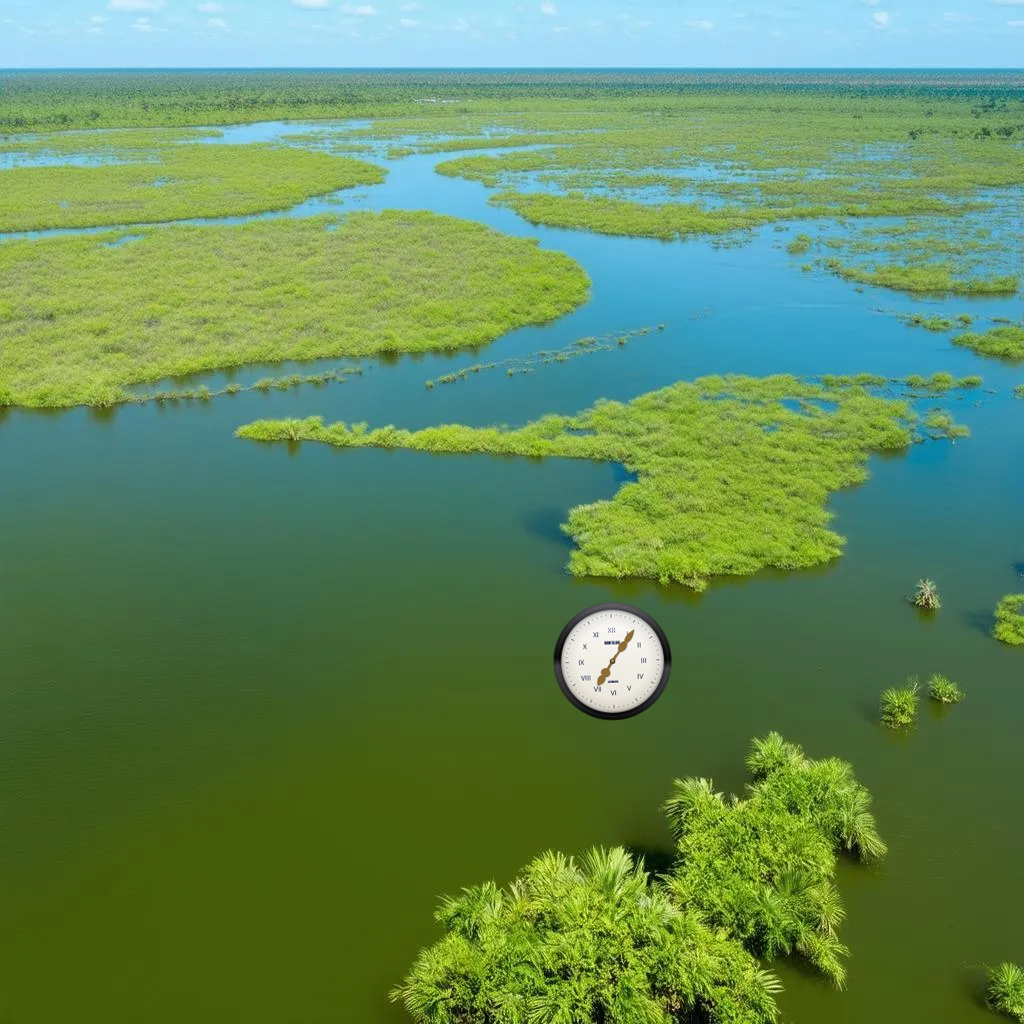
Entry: h=7 m=6
